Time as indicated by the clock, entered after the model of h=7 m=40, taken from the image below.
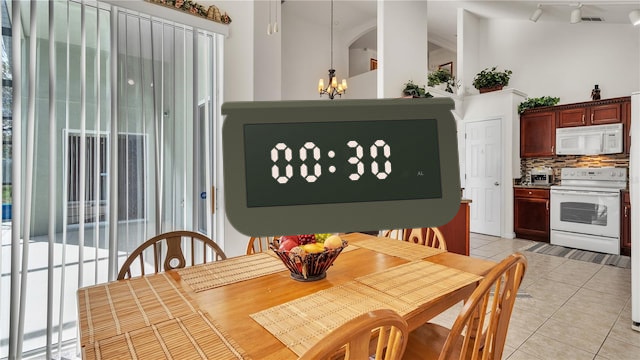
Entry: h=0 m=30
